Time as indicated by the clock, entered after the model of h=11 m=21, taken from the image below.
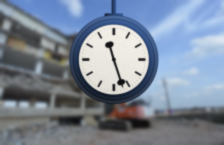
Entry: h=11 m=27
